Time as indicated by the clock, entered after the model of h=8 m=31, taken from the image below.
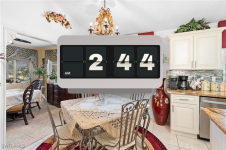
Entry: h=2 m=44
